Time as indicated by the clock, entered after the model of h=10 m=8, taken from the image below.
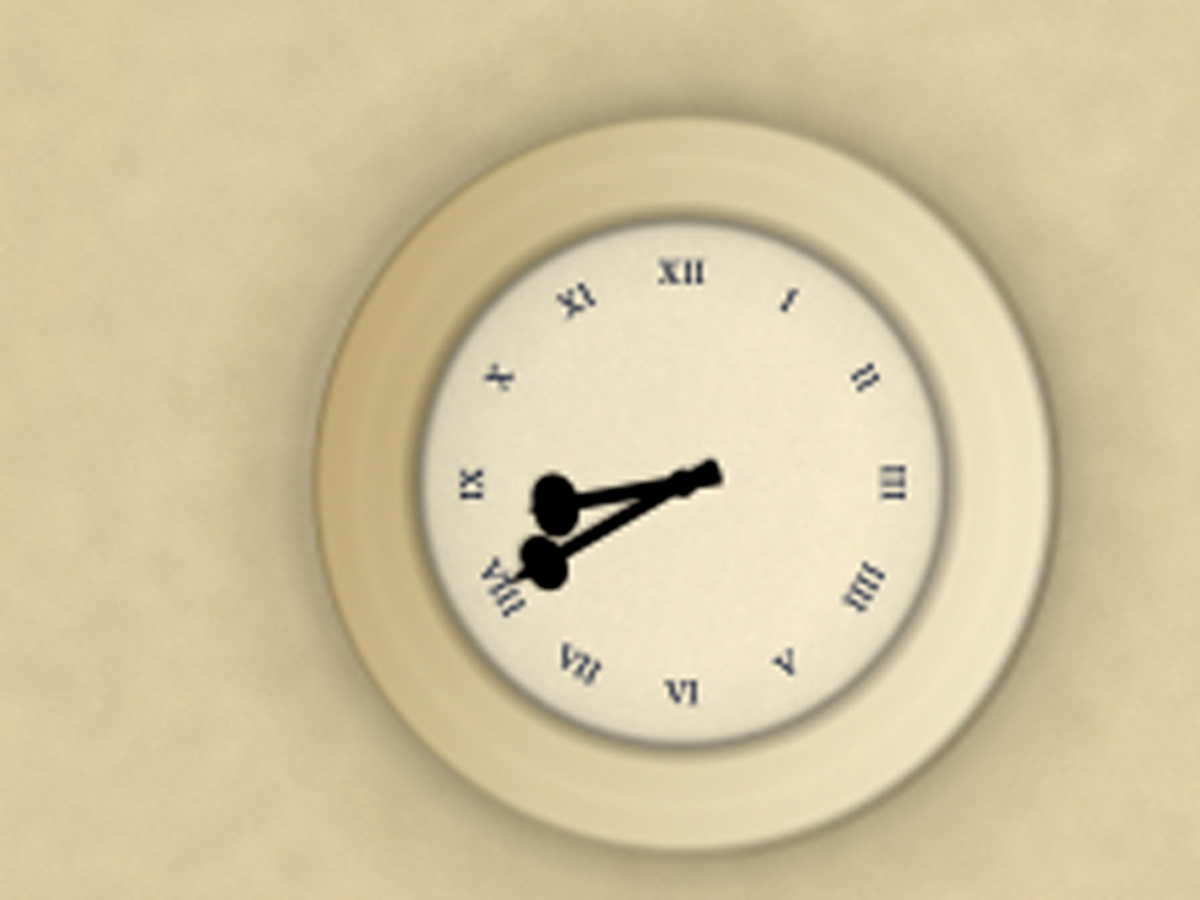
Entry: h=8 m=40
